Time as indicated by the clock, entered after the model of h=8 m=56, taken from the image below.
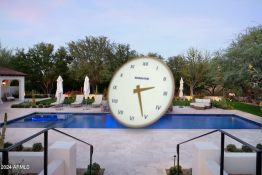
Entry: h=2 m=26
